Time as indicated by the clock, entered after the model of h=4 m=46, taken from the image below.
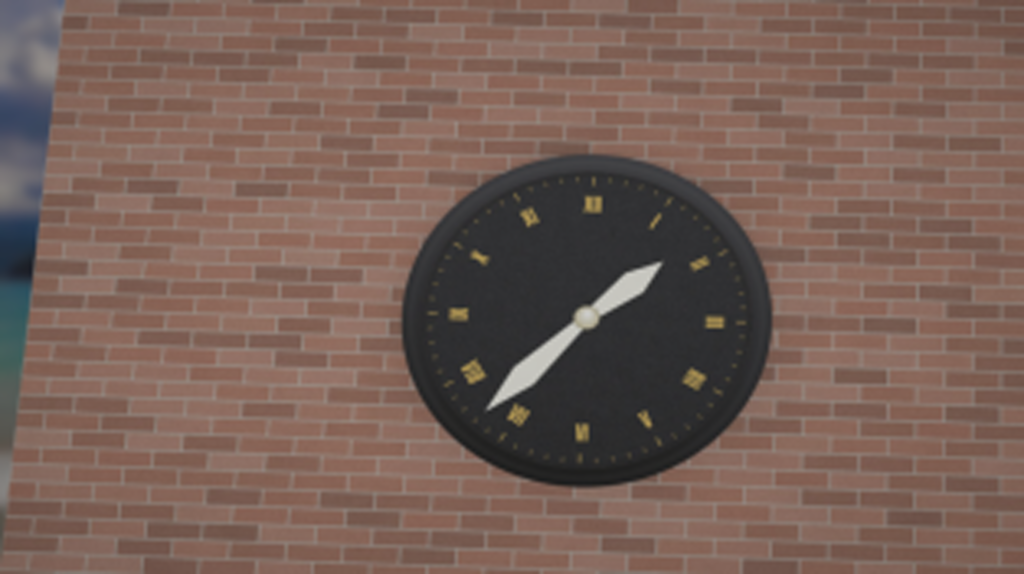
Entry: h=1 m=37
